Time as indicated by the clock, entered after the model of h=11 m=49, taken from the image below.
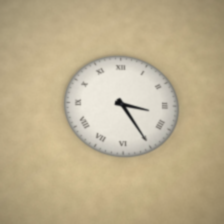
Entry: h=3 m=25
